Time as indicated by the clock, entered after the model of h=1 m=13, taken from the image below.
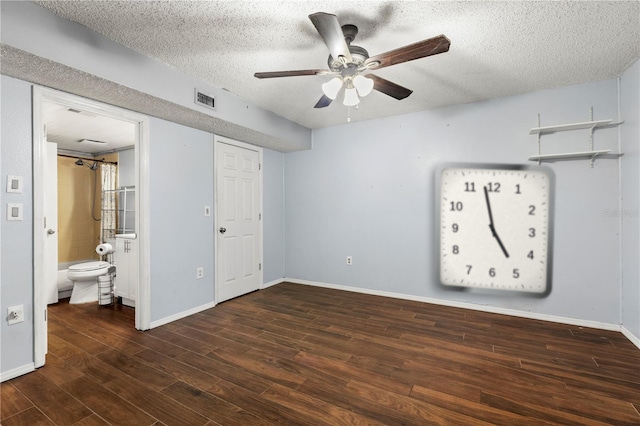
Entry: h=4 m=58
